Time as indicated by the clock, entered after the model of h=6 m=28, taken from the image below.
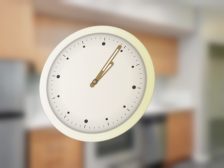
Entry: h=1 m=4
